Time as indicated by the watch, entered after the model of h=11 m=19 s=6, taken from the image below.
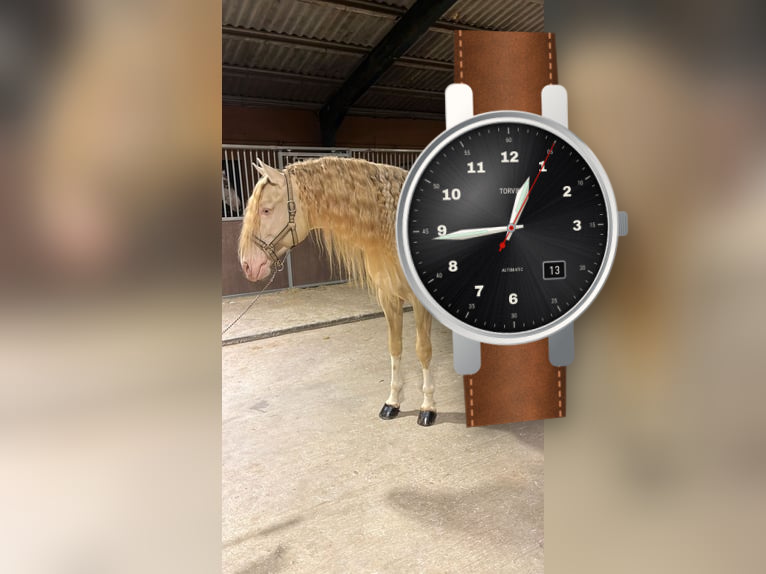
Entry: h=12 m=44 s=5
